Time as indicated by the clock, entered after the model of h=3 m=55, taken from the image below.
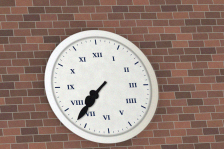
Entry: h=7 m=37
